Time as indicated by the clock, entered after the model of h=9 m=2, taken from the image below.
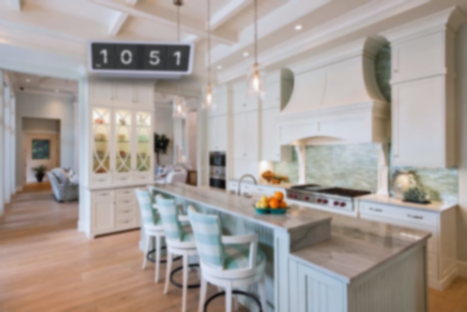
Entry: h=10 m=51
